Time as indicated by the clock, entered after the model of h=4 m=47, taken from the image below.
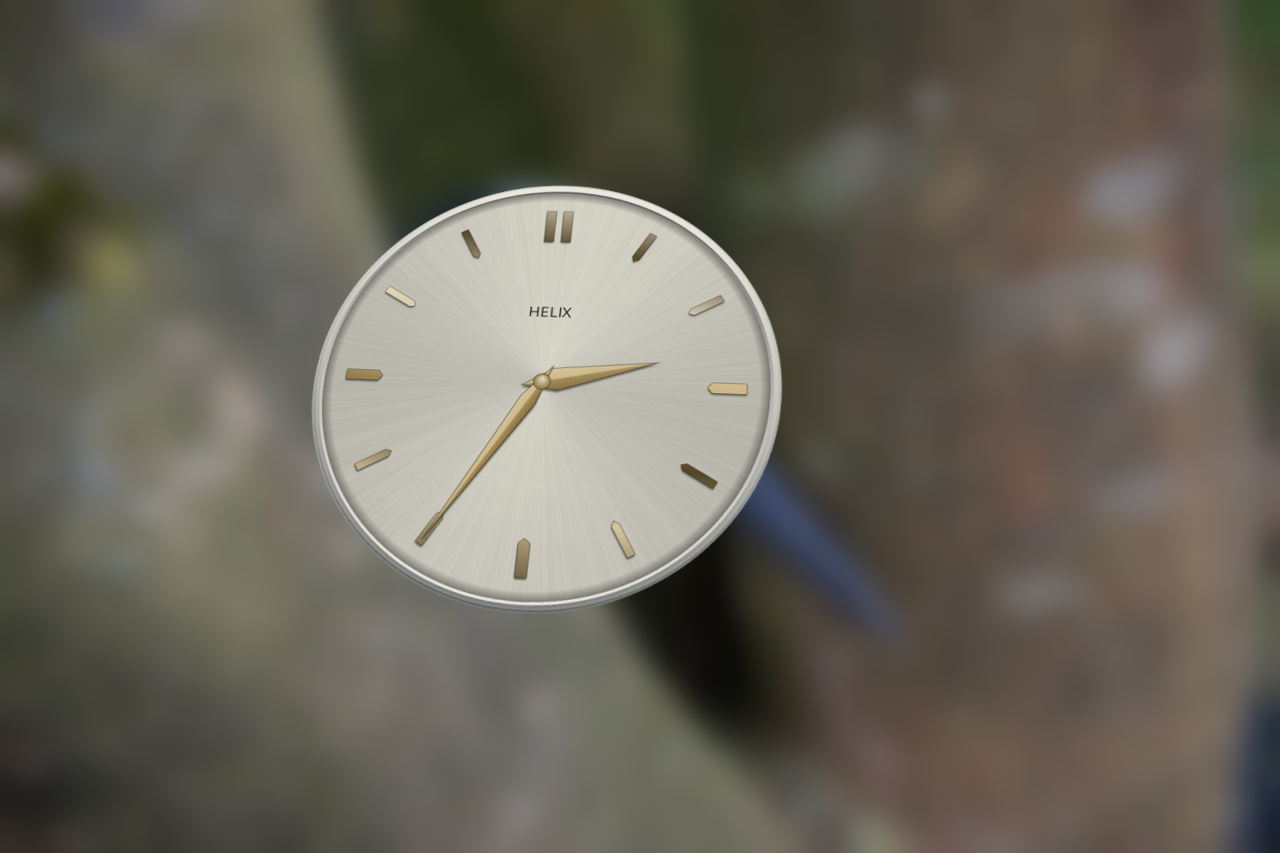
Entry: h=2 m=35
